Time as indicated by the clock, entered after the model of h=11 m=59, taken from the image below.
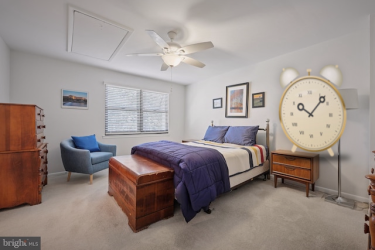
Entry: h=10 m=7
